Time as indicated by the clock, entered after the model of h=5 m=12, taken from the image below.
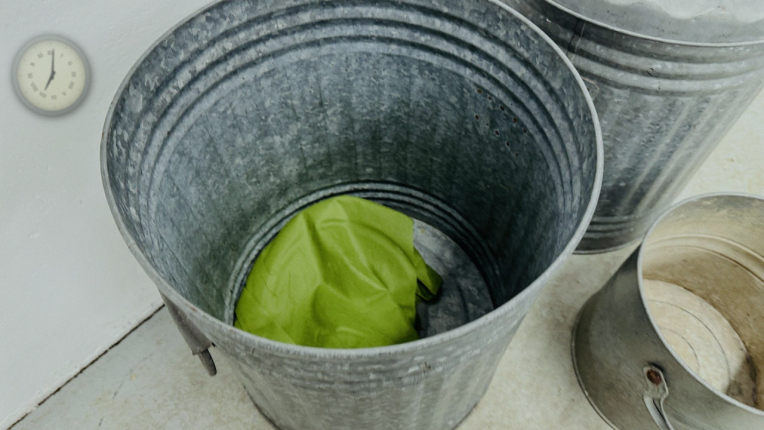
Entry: h=7 m=1
